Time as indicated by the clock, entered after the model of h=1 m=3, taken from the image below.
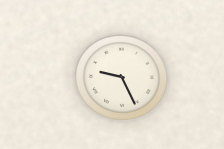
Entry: h=9 m=26
